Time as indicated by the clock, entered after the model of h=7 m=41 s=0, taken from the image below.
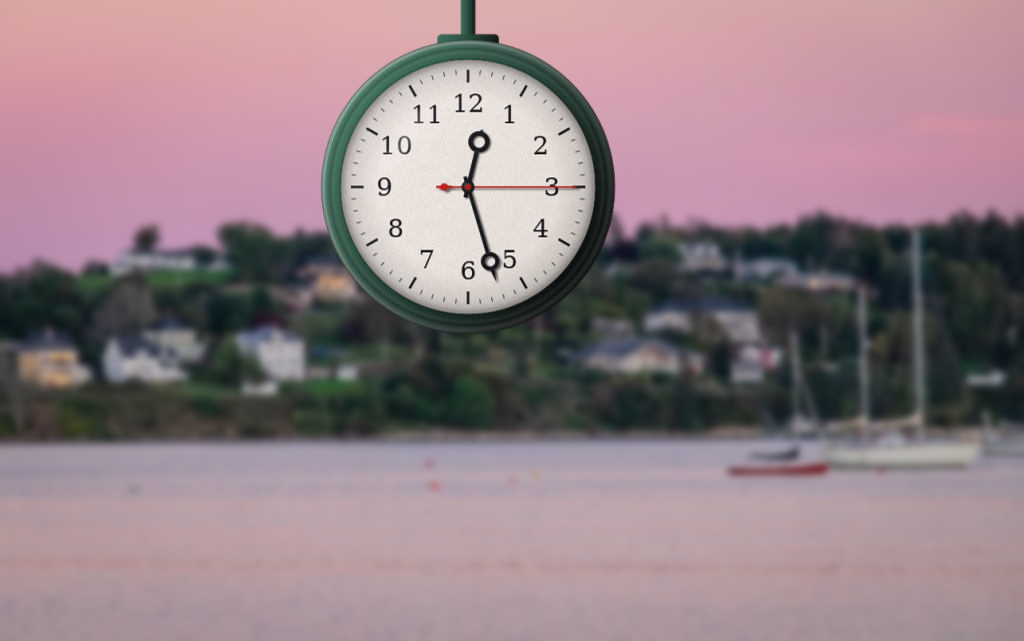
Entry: h=12 m=27 s=15
